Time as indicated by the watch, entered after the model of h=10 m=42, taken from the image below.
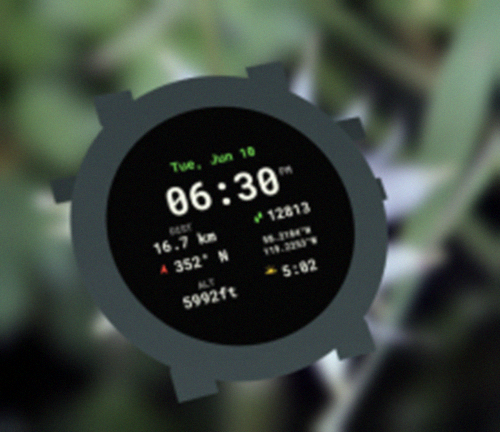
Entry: h=6 m=30
